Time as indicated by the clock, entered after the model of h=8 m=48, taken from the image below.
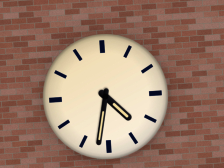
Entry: h=4 m=32
